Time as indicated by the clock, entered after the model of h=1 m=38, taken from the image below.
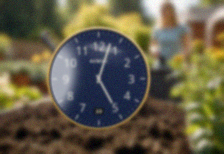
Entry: h=5 m=3
